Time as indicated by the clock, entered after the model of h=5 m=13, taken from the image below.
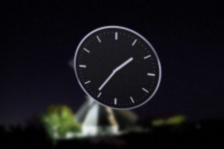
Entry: h=1 m=36
